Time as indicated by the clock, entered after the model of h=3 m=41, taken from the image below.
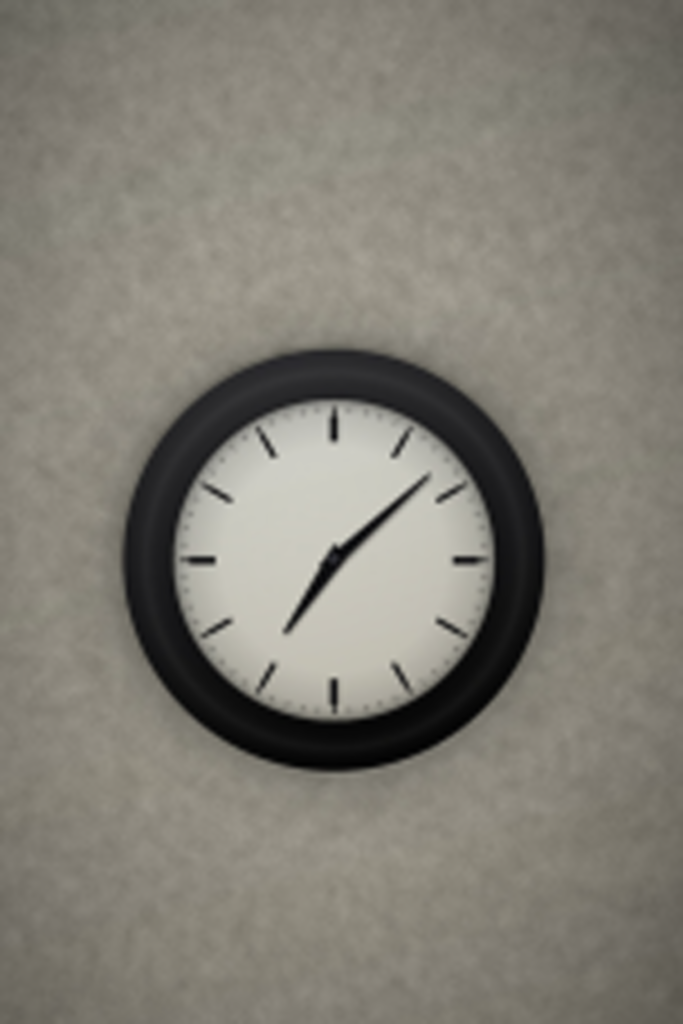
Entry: h=7 m=8
